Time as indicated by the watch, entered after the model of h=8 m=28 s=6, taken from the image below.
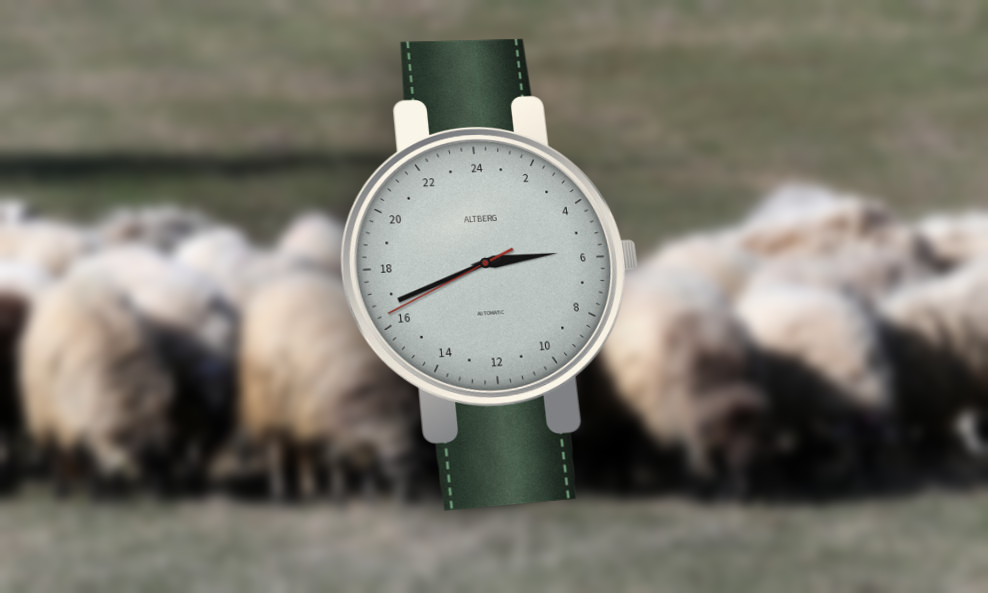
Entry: h=5 m=41 s=41
